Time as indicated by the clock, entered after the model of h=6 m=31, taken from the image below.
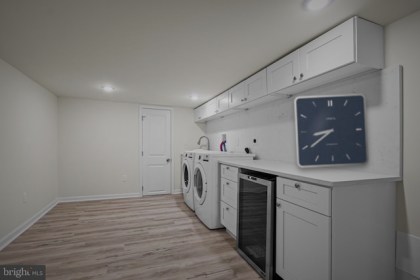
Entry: h=8 m=39
